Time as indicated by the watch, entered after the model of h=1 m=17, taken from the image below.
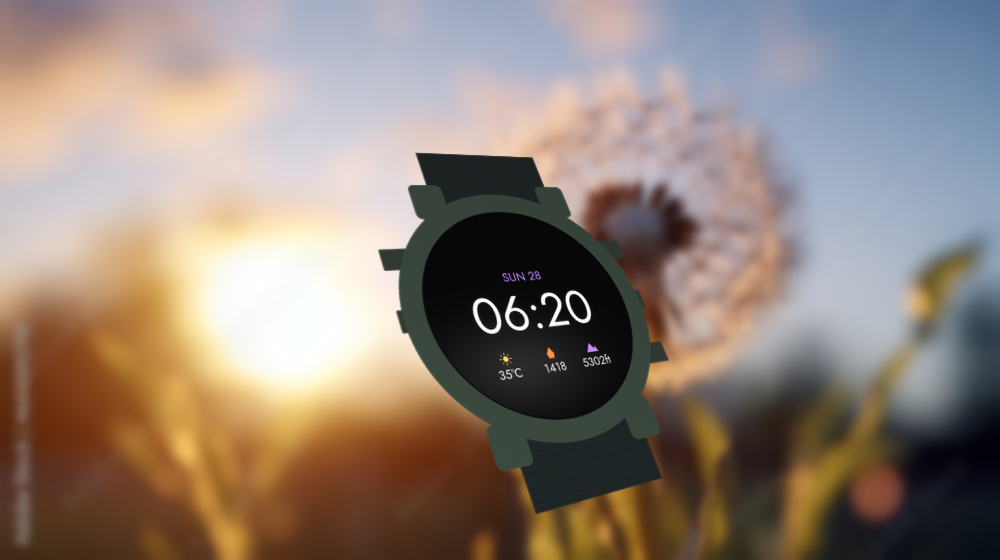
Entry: h=6 m=20
